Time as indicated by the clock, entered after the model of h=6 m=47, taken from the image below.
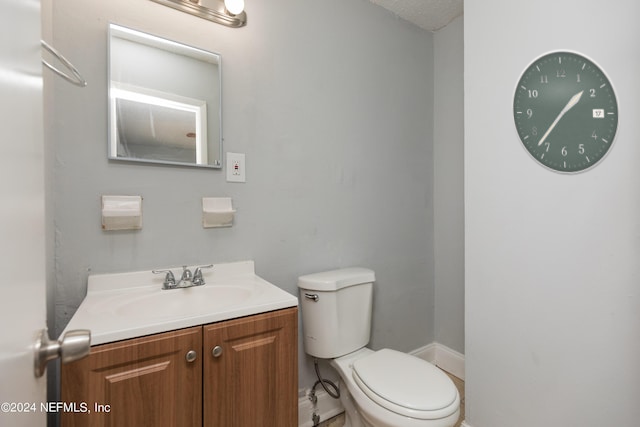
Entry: h=1 m=37
